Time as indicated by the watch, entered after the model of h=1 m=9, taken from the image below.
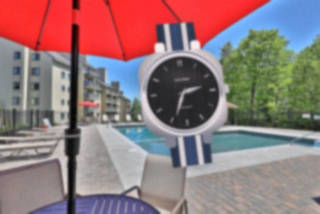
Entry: h=2 m=34
